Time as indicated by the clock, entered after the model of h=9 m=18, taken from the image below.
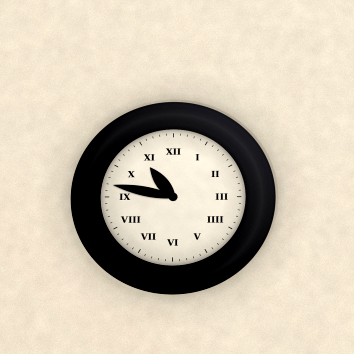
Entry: h=10 m=47
